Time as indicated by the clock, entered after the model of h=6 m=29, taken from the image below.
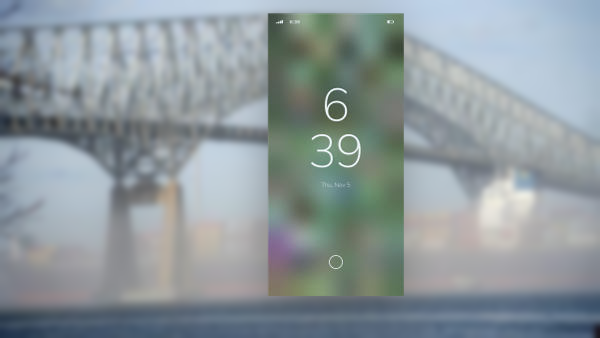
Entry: h=6 m=39
